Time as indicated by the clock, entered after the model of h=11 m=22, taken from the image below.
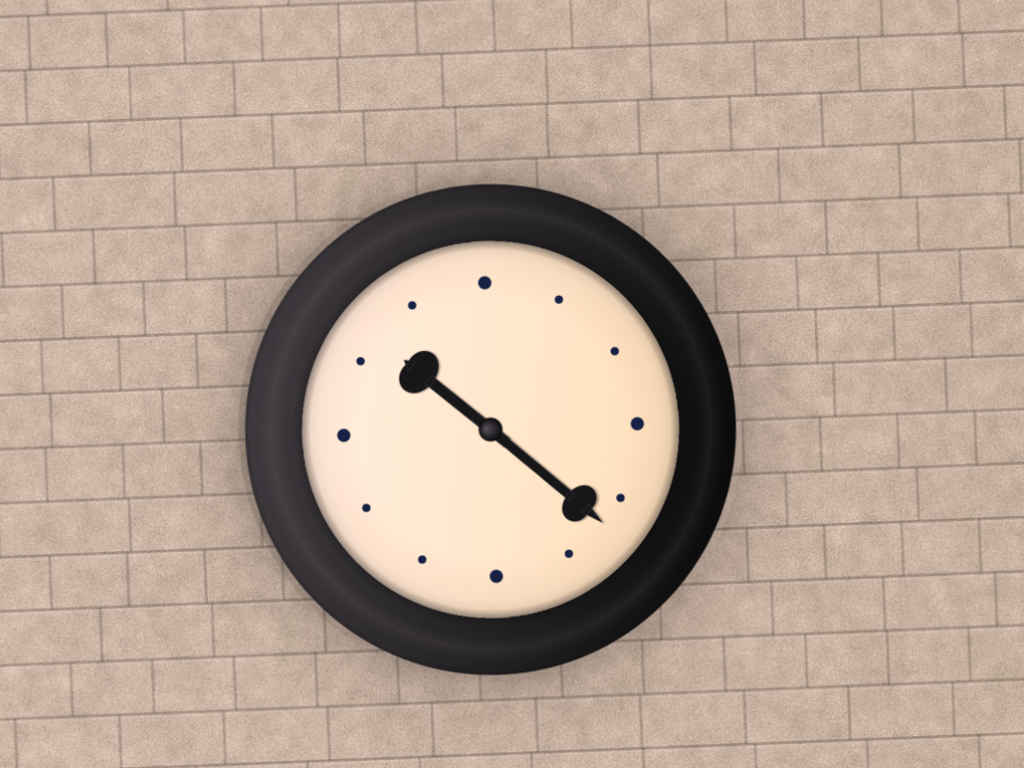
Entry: h=10 m=22
